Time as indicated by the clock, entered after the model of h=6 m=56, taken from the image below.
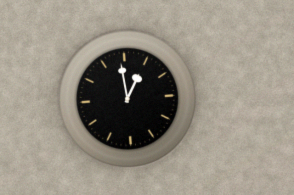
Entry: h=12 m=59
